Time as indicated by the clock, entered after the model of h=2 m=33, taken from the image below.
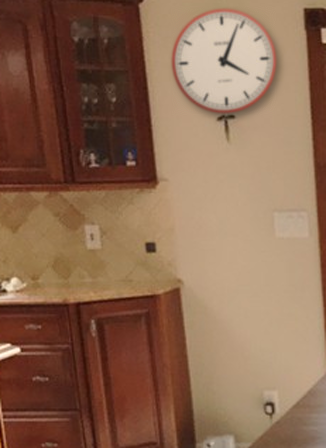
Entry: h=4 m=4
